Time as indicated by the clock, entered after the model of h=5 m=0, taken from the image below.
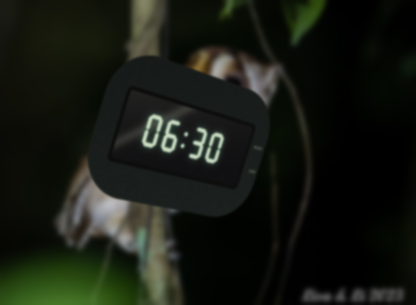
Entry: h=6 m=30
